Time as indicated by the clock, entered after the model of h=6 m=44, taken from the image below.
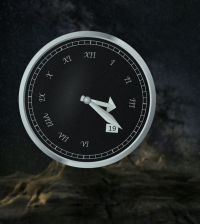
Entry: h=3 m=21
